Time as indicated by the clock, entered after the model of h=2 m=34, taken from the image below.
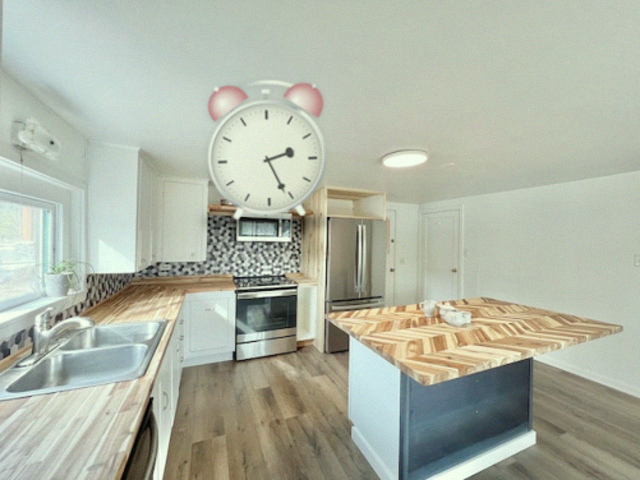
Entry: h=2 m=26
